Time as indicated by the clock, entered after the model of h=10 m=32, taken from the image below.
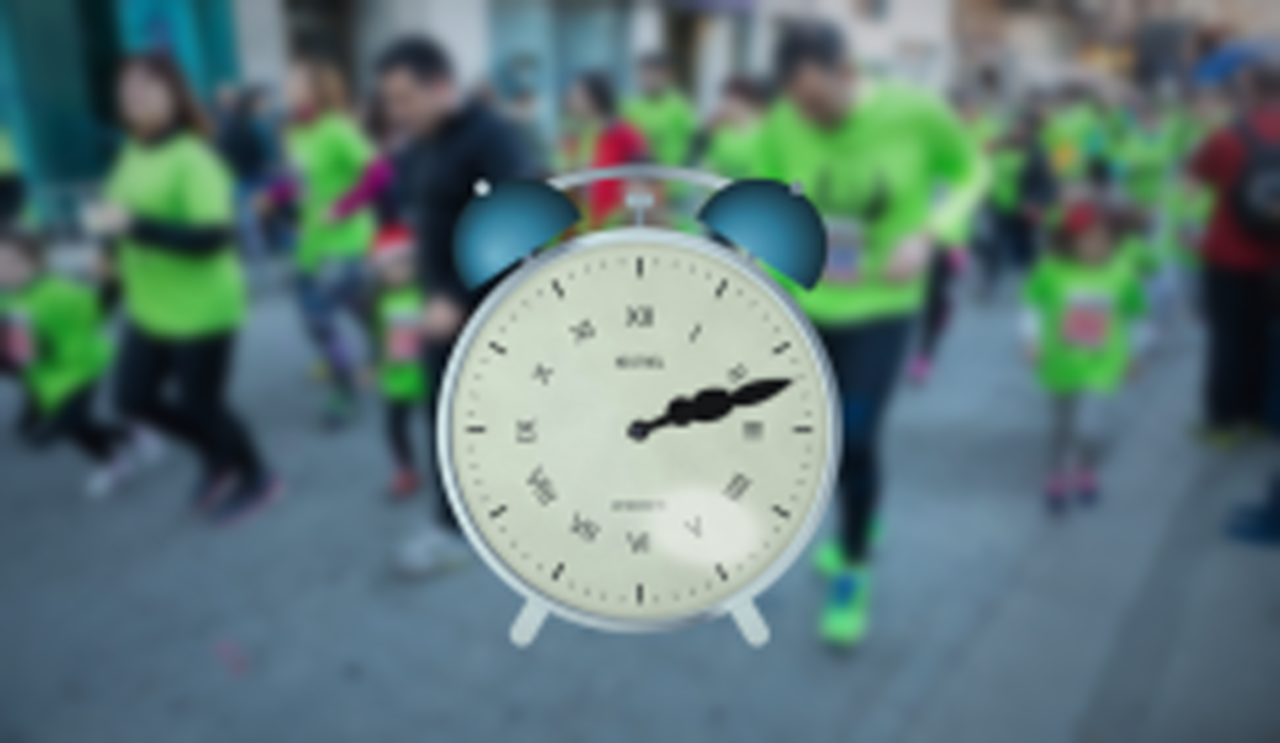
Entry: h=2 m=12
